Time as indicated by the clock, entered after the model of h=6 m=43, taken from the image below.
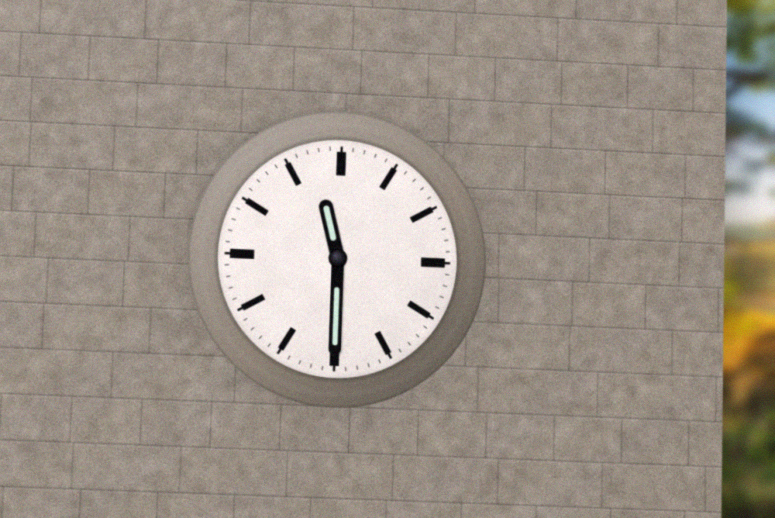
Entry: h=11 m=30
